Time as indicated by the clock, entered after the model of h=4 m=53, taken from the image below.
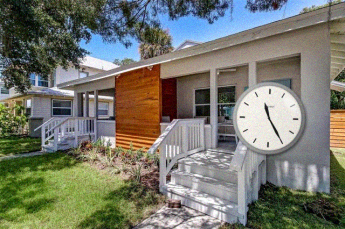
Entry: h=11 m=25
